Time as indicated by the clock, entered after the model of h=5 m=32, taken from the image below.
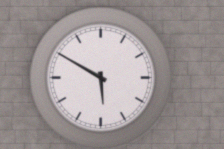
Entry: h=5 m=50
